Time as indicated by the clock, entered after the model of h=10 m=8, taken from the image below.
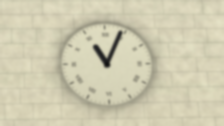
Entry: h=11 m=4
